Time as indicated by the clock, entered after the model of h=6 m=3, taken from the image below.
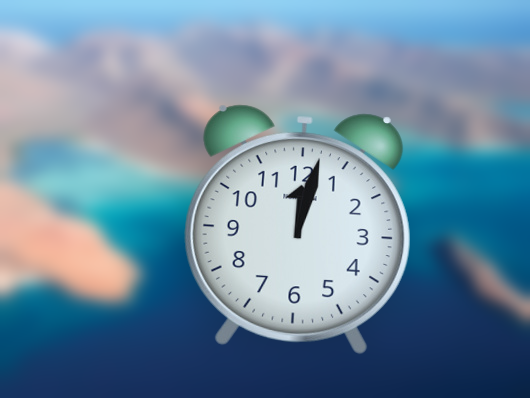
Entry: h=12 m=2
